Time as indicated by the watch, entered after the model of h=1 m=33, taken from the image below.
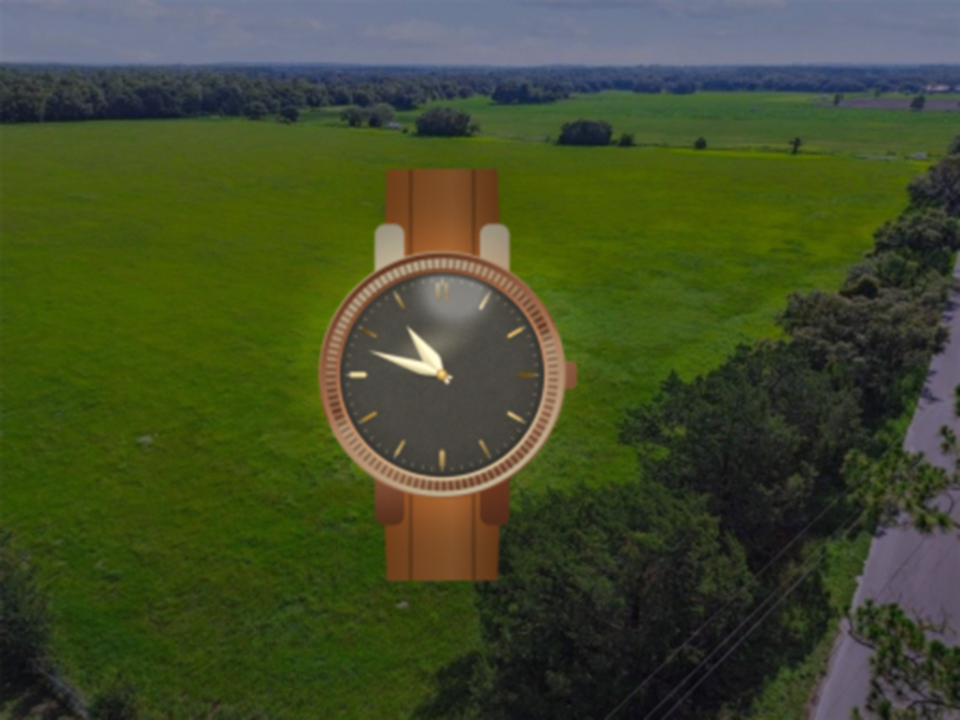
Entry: h=10 m=48
